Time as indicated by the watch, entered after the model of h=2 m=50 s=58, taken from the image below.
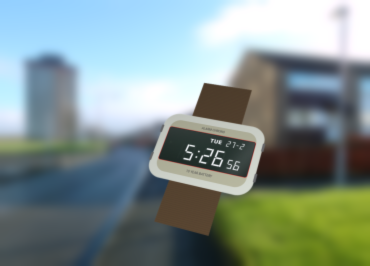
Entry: h=5 m=26 s=56
